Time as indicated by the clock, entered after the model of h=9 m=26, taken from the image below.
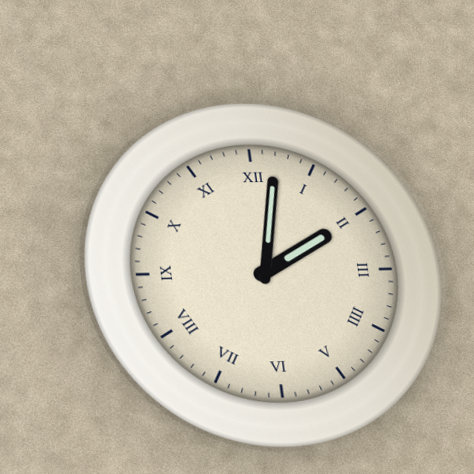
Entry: h=2 m=2
